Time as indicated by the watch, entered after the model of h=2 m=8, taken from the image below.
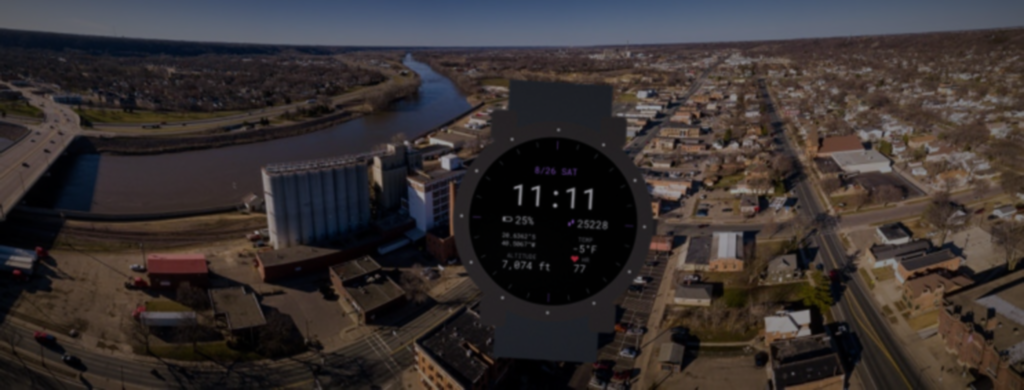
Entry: h=11 m=11
